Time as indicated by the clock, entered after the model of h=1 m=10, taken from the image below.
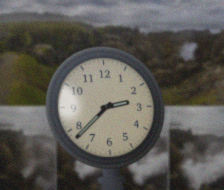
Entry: h=2 m=38
